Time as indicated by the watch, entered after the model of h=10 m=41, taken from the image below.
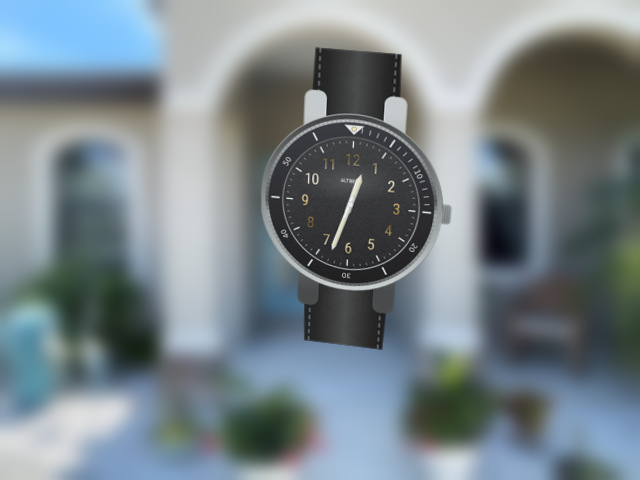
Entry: h=12 m=33
